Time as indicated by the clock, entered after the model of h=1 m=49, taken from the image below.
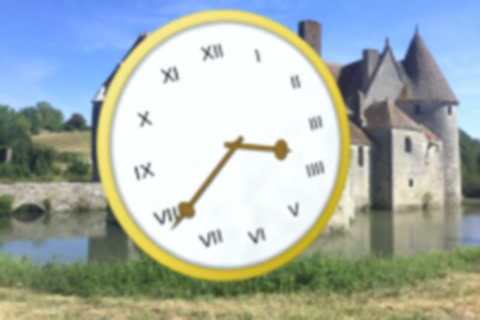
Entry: h=3 m=39
